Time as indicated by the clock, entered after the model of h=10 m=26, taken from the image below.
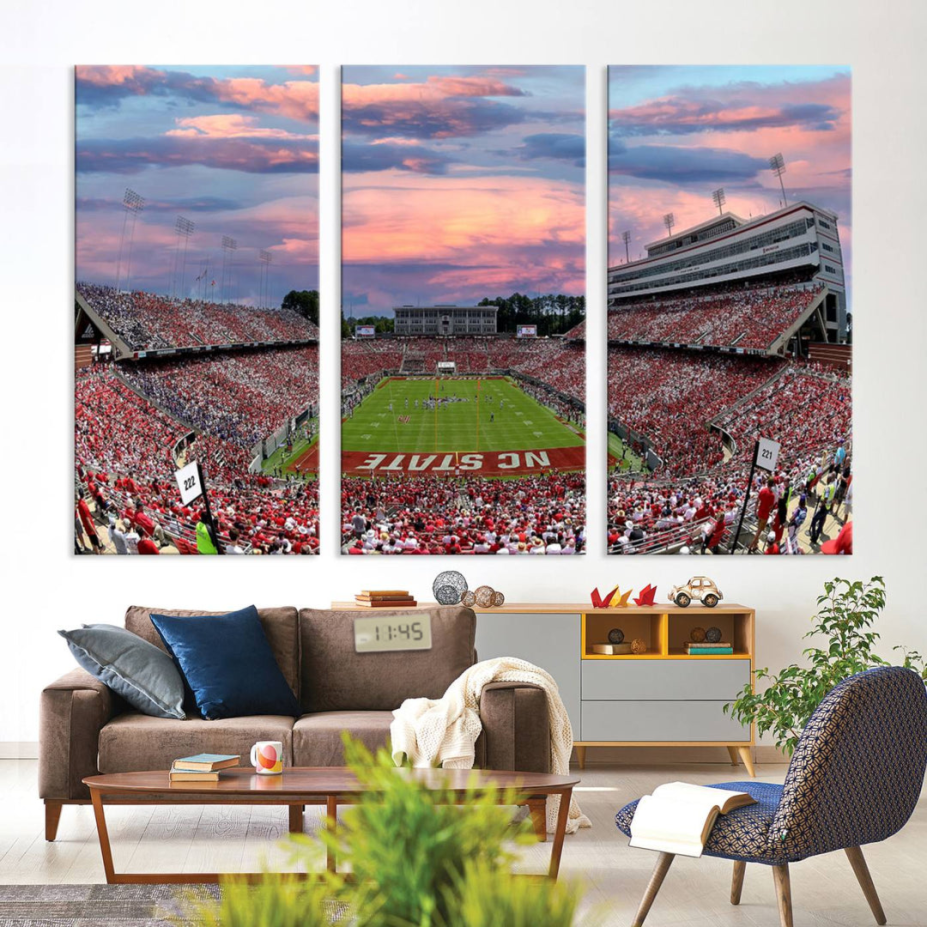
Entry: h=11 m=45
